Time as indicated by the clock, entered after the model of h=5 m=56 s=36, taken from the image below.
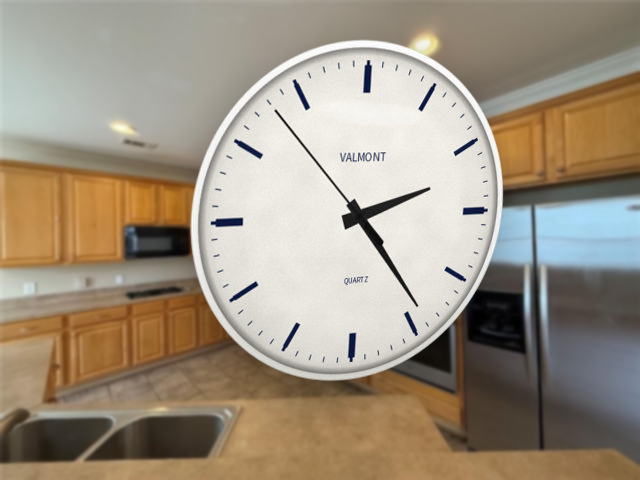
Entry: h=2 m=23 s=53
